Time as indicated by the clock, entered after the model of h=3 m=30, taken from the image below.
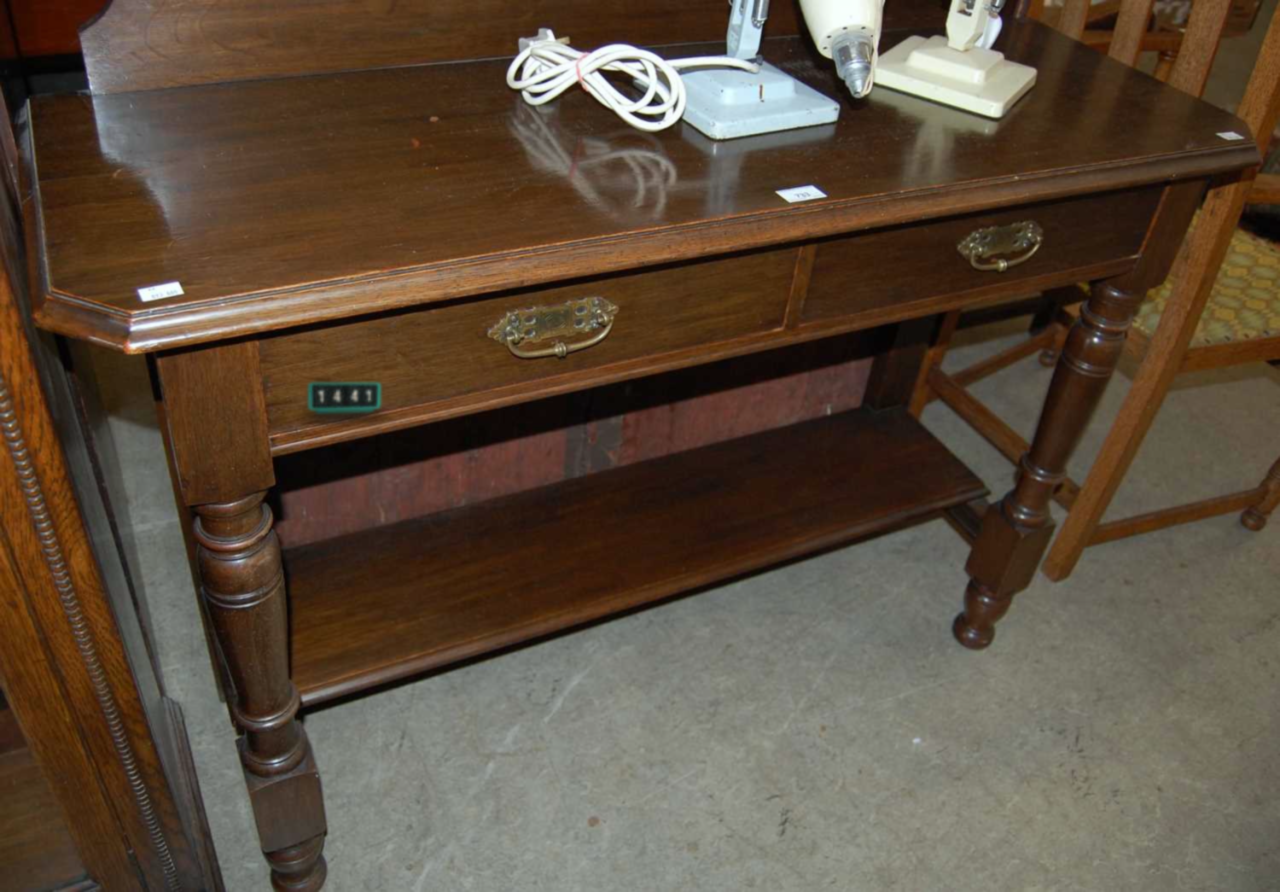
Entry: h=14 m=41
